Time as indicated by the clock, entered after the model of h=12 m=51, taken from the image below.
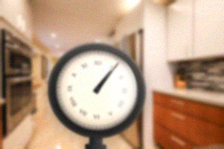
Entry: h=1 m=6
